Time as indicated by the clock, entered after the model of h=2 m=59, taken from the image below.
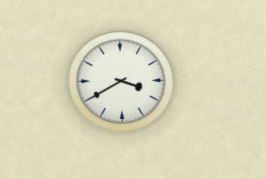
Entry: h=3 m=40
